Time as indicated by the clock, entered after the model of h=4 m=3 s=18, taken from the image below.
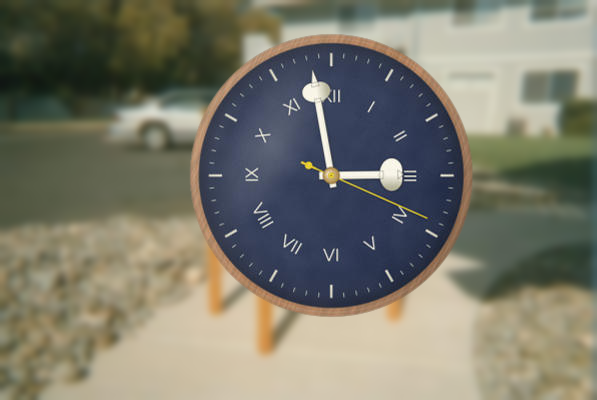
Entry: h=2 m=58 s=19
